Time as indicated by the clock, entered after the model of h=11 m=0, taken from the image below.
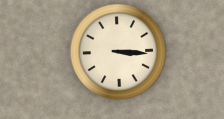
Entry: h=3 m=16
